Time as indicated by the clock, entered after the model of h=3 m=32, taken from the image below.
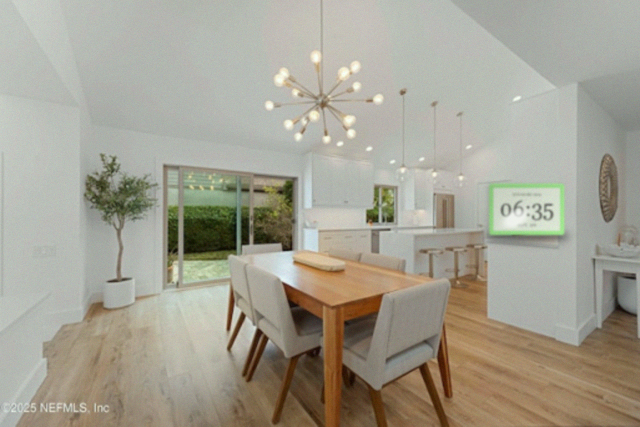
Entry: h=6 m=35
